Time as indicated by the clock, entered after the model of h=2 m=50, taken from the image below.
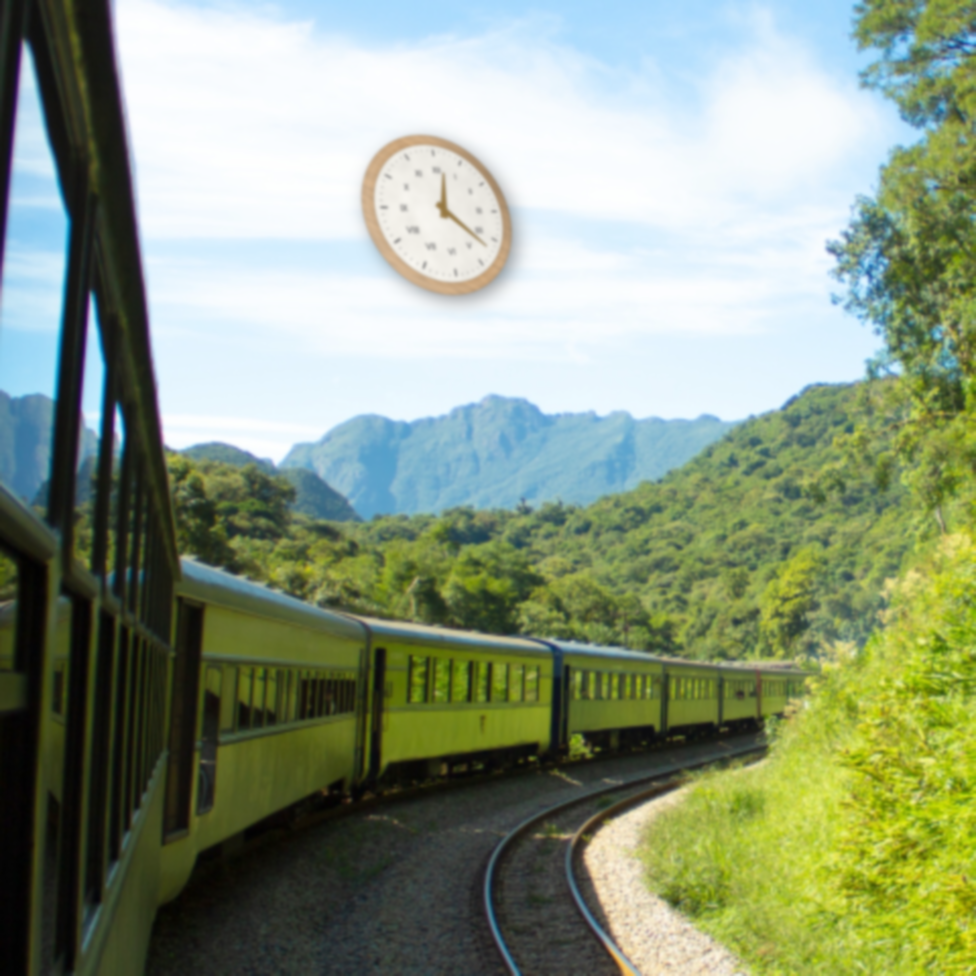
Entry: h=12 m=22
